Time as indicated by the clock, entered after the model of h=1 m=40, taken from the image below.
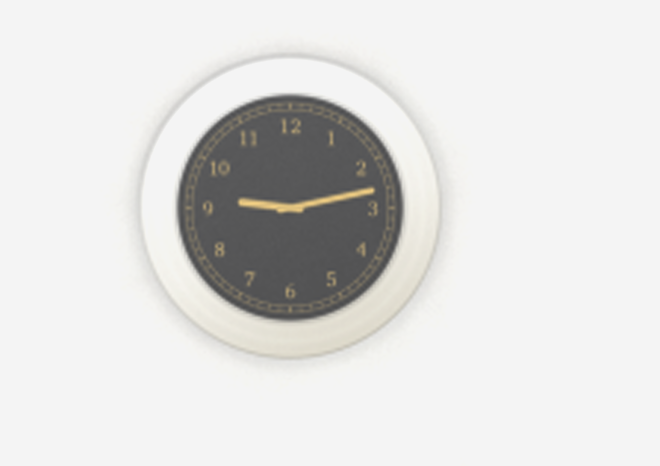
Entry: h=9 m=13
